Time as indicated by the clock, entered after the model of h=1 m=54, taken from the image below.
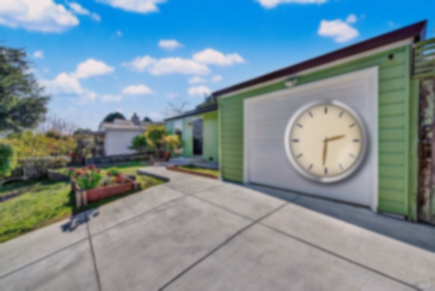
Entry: h=2 m=31
